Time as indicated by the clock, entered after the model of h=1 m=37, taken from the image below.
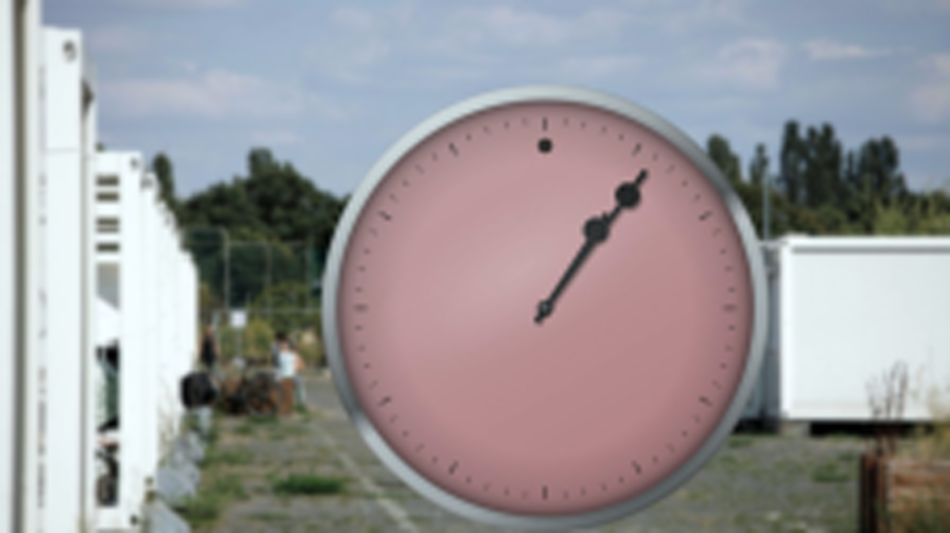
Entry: h=1 m=6
